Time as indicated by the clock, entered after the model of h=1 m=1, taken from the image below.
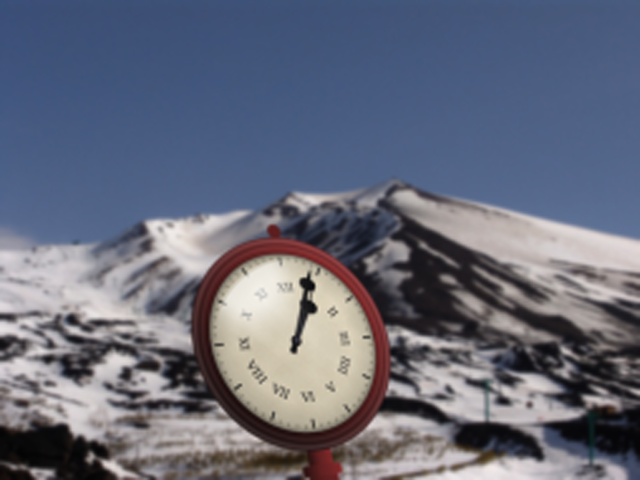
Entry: h=1 m=4
